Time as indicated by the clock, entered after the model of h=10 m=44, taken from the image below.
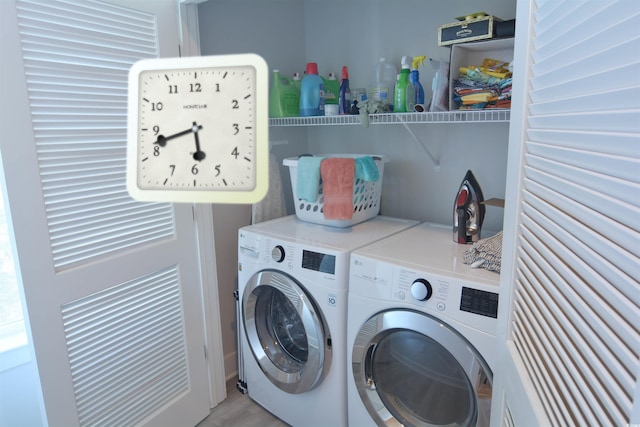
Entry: h=5 m=42
